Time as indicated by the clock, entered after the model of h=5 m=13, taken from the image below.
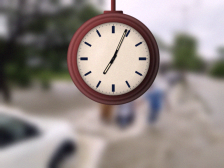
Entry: h=7 m=4
